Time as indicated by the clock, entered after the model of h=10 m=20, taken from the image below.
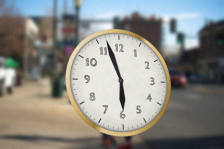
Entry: h=5 m=57
